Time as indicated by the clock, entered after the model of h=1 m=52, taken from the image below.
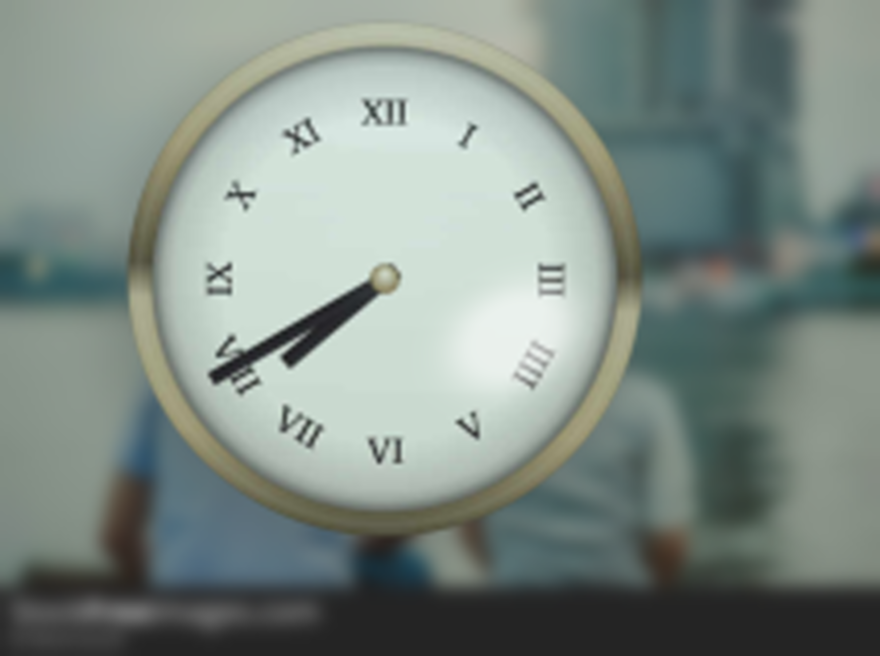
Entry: h=7 m=40
